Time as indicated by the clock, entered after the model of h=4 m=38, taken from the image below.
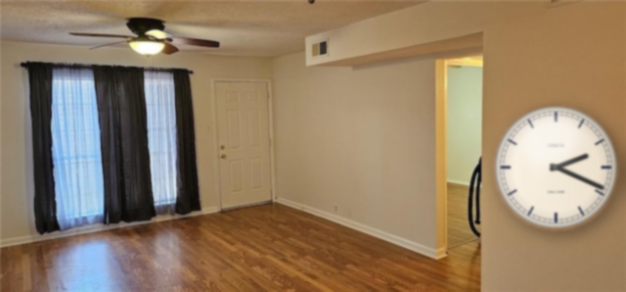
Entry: h=2 m=19
